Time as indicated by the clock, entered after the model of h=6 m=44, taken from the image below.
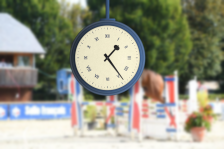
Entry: h=1 m=24
